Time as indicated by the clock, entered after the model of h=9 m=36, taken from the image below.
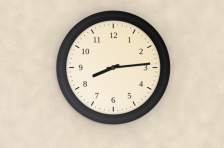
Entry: h=8 m=14
